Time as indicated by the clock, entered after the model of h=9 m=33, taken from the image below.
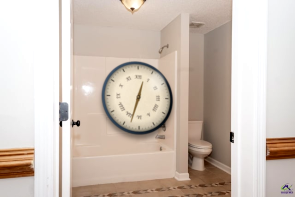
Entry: h=12 m=33
